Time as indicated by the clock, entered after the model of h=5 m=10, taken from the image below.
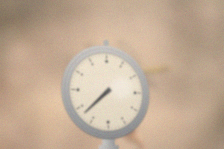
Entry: h=7 m=38
